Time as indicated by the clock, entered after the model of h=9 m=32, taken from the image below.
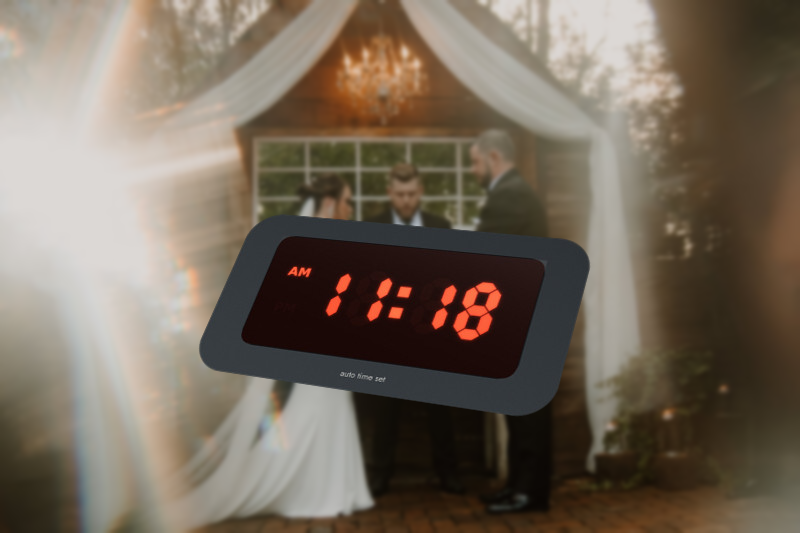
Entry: h=11 m=18
